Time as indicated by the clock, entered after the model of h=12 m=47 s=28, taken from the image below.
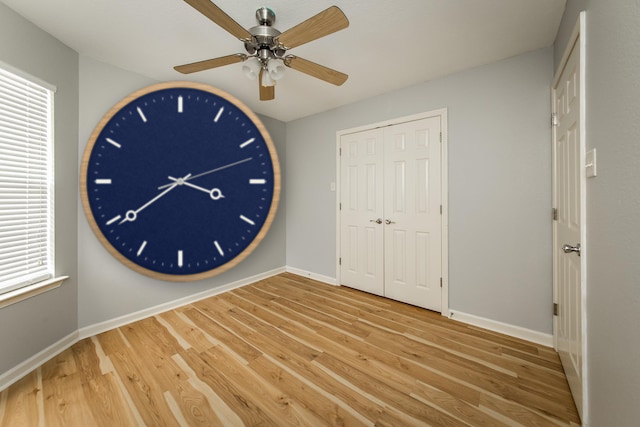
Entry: h=3 m=39 s=12
